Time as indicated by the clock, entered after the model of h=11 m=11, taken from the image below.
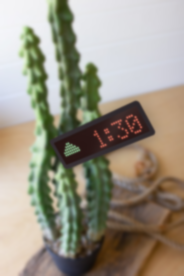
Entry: h=1 m=30
